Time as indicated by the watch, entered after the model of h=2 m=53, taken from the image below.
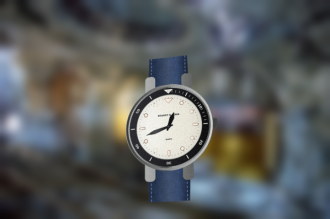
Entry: h=12 m=42
